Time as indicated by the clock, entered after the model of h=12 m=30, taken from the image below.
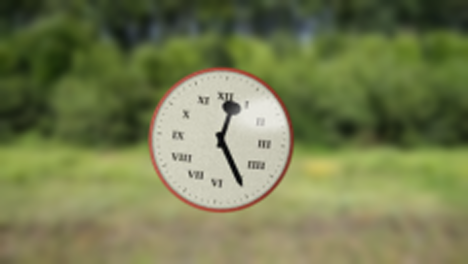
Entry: h=12 m=25
